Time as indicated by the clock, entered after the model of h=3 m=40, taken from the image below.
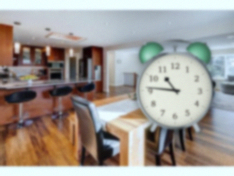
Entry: h=10 m=46
